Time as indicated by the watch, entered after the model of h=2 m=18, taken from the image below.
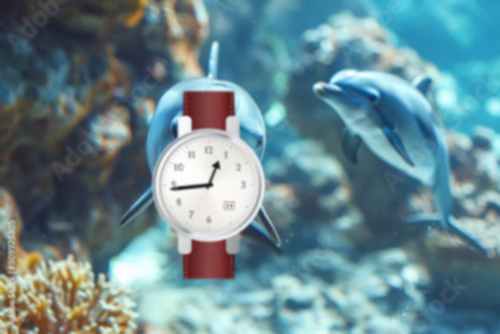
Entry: h=12 m=44
